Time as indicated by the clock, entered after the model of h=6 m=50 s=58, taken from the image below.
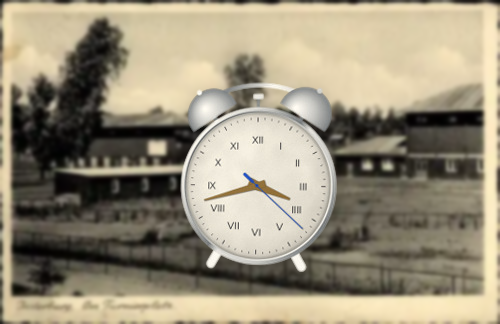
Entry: h=3 m=42 s=22
